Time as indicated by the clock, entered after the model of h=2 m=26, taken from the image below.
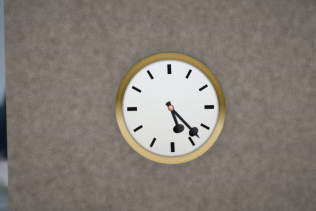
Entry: h=5 m=23
